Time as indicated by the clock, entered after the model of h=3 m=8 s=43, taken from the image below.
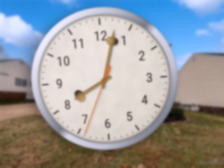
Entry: h=8 m=2 s=34
